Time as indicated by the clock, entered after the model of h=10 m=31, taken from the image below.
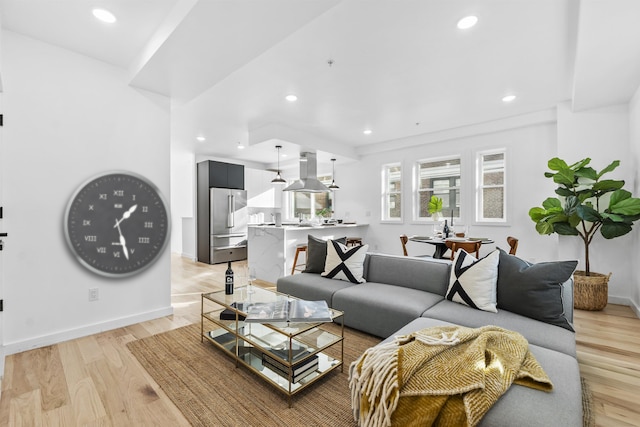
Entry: h=1 m=27
